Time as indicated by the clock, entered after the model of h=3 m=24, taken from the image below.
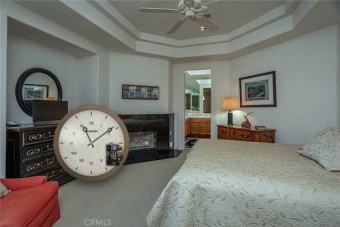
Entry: h=11 m=9
